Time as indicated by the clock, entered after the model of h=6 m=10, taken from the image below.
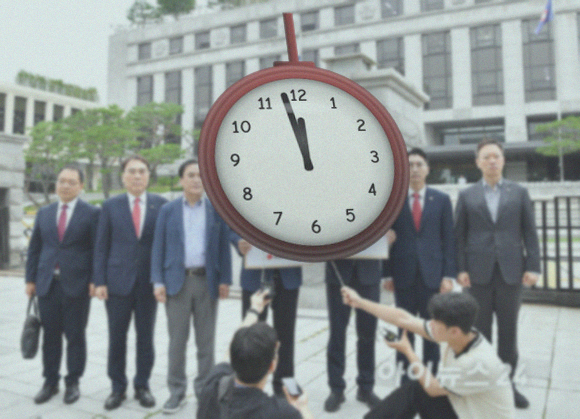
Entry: h=11 m=58
